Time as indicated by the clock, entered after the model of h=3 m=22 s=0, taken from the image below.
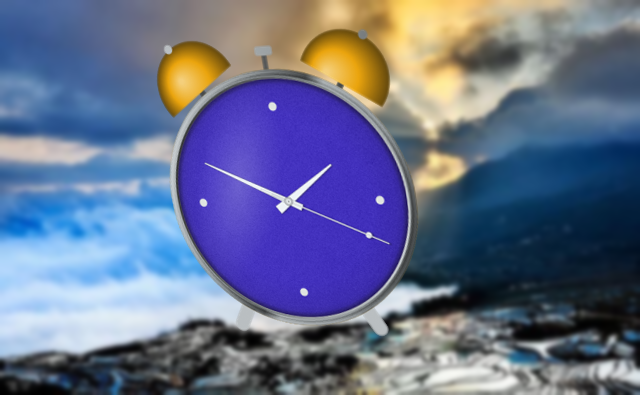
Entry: h=1 m=49 s=19
